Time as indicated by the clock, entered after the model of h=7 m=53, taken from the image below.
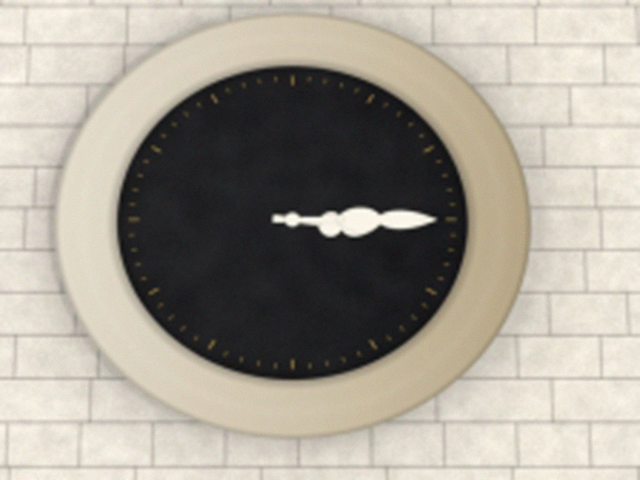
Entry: h=3 m=15
